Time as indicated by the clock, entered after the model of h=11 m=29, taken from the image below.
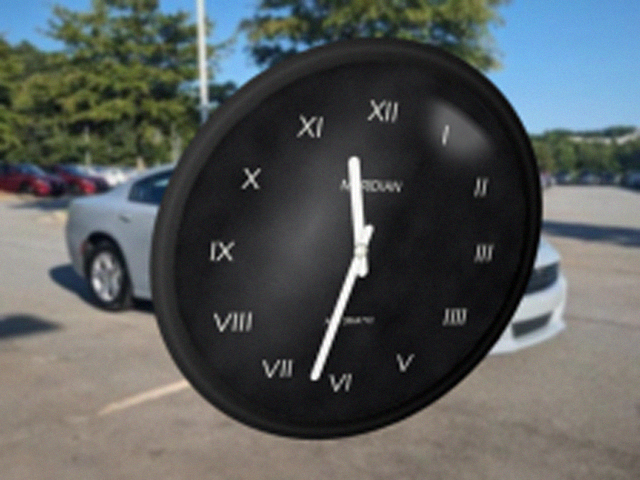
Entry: h=11 m=32
